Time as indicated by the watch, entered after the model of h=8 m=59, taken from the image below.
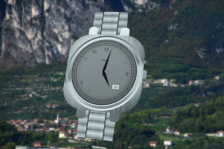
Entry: h=5 m=2
